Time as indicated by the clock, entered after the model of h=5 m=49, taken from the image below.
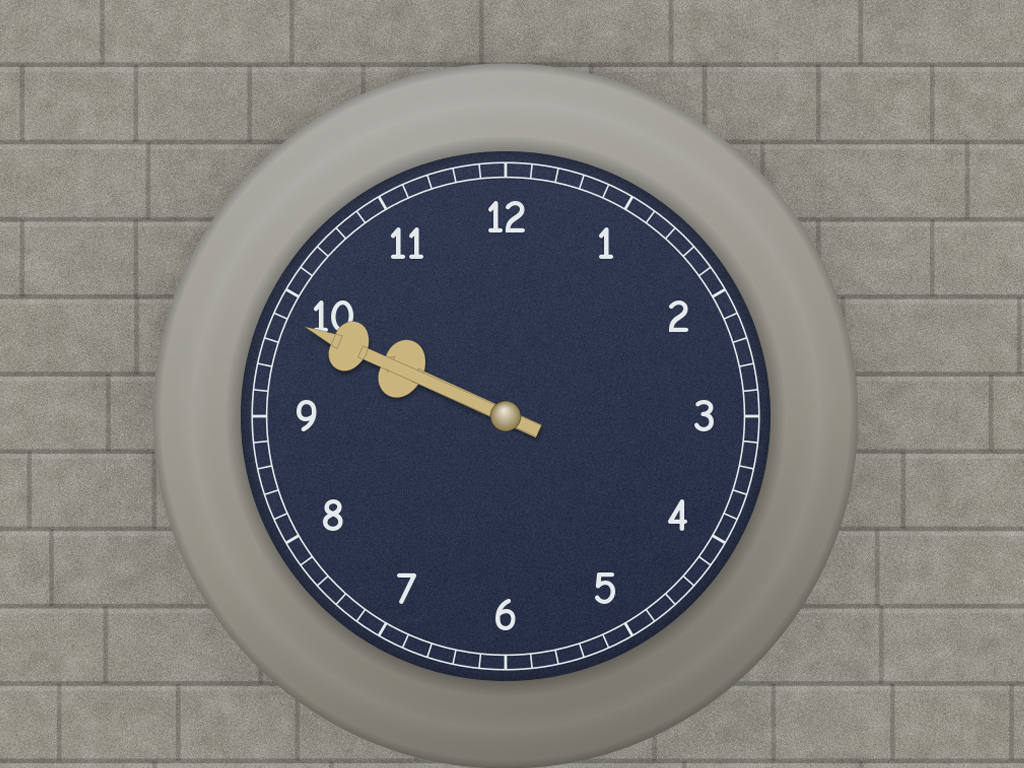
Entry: h=9 m=49
